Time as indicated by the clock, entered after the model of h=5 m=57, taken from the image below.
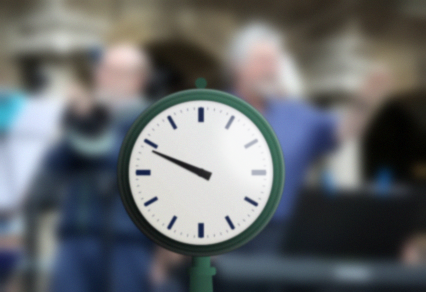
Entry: h=9 m=49
